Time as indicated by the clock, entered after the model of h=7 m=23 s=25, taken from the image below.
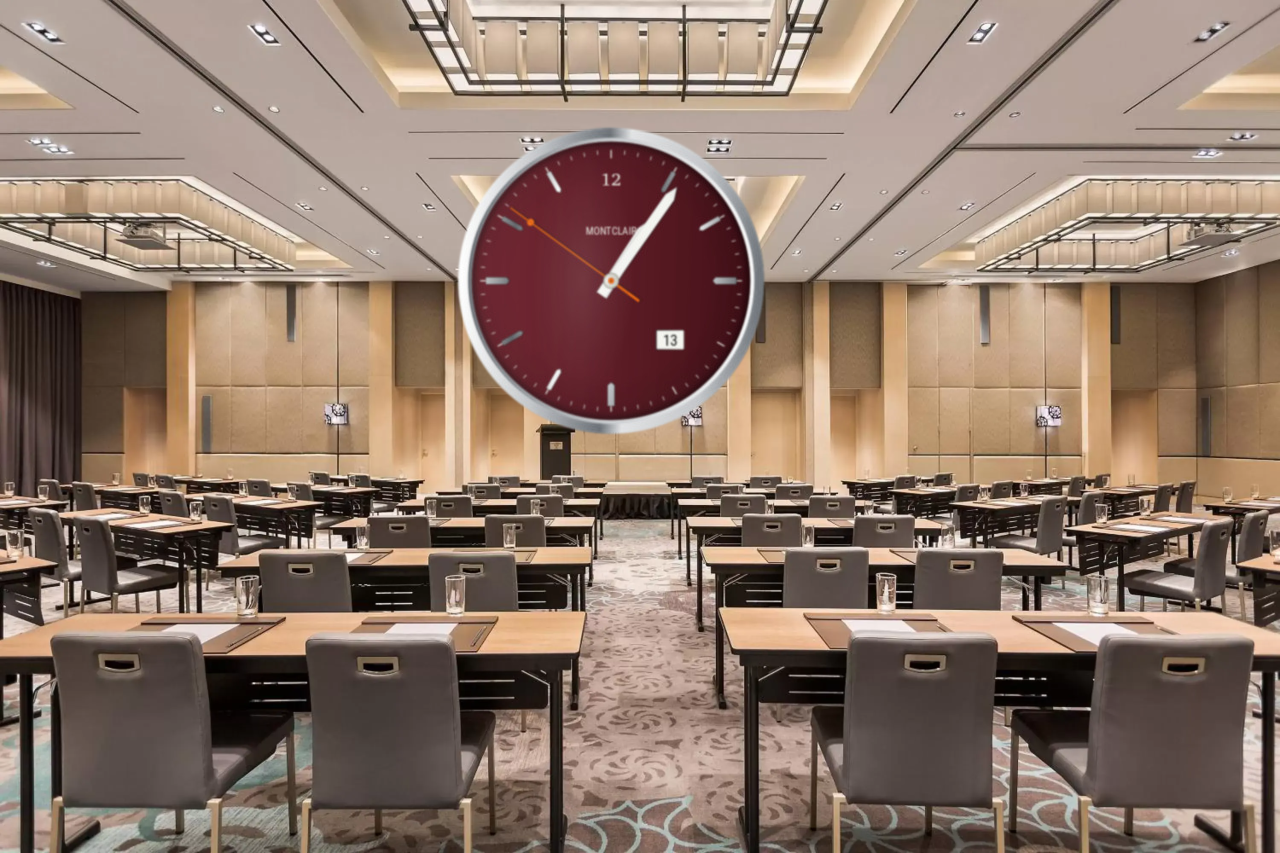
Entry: h=1 m=5 s=51
